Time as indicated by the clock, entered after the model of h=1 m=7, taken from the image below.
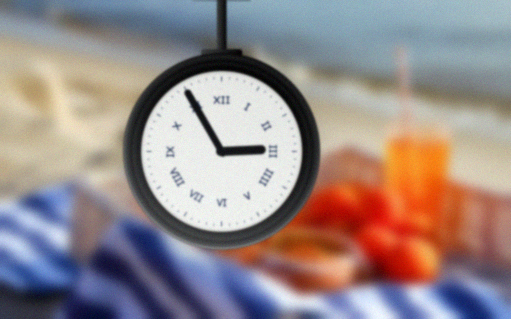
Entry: h=2 m=55
